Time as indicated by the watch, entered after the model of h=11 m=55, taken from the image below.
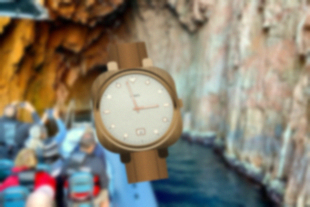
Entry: h=2 m=58
